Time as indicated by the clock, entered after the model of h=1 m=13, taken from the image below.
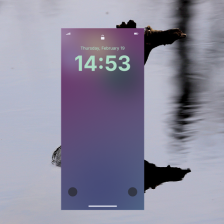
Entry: h=14 m=53
